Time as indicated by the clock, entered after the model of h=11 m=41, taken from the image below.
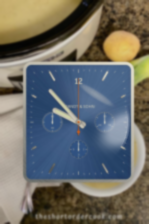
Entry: h=9 m=53
